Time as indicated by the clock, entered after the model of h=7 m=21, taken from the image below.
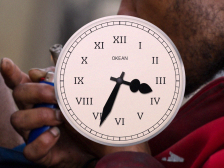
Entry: h=3 m=34
